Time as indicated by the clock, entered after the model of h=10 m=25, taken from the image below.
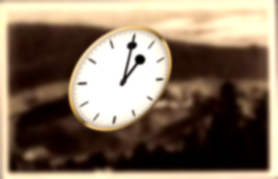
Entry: h=1 m=0
